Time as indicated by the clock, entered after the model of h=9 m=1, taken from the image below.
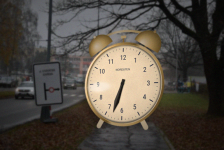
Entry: h=6 m=33
